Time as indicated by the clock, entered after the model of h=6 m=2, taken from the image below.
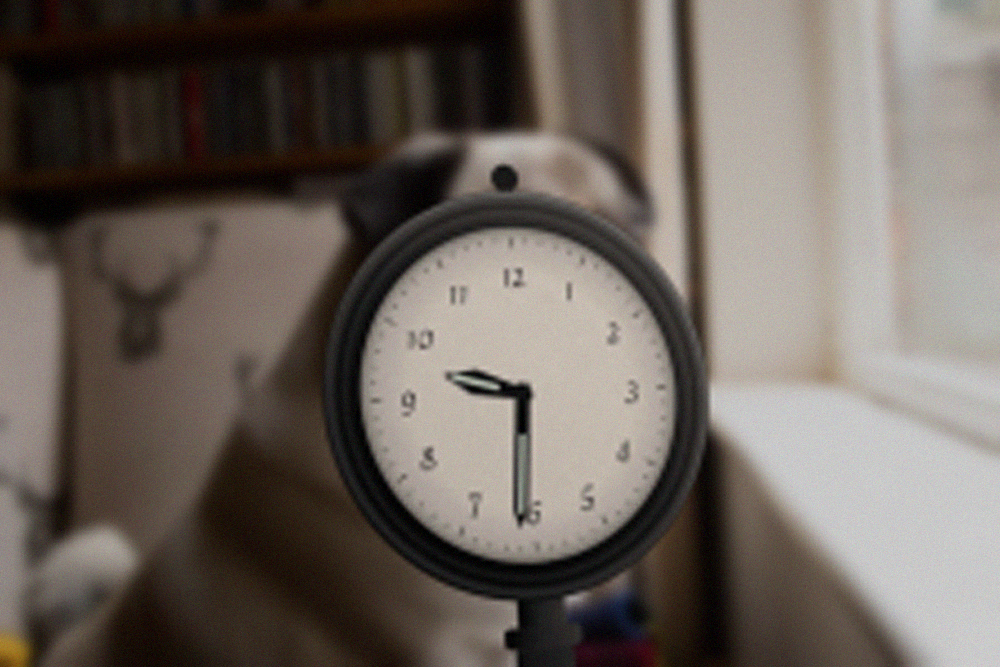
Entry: h=9 m=31
